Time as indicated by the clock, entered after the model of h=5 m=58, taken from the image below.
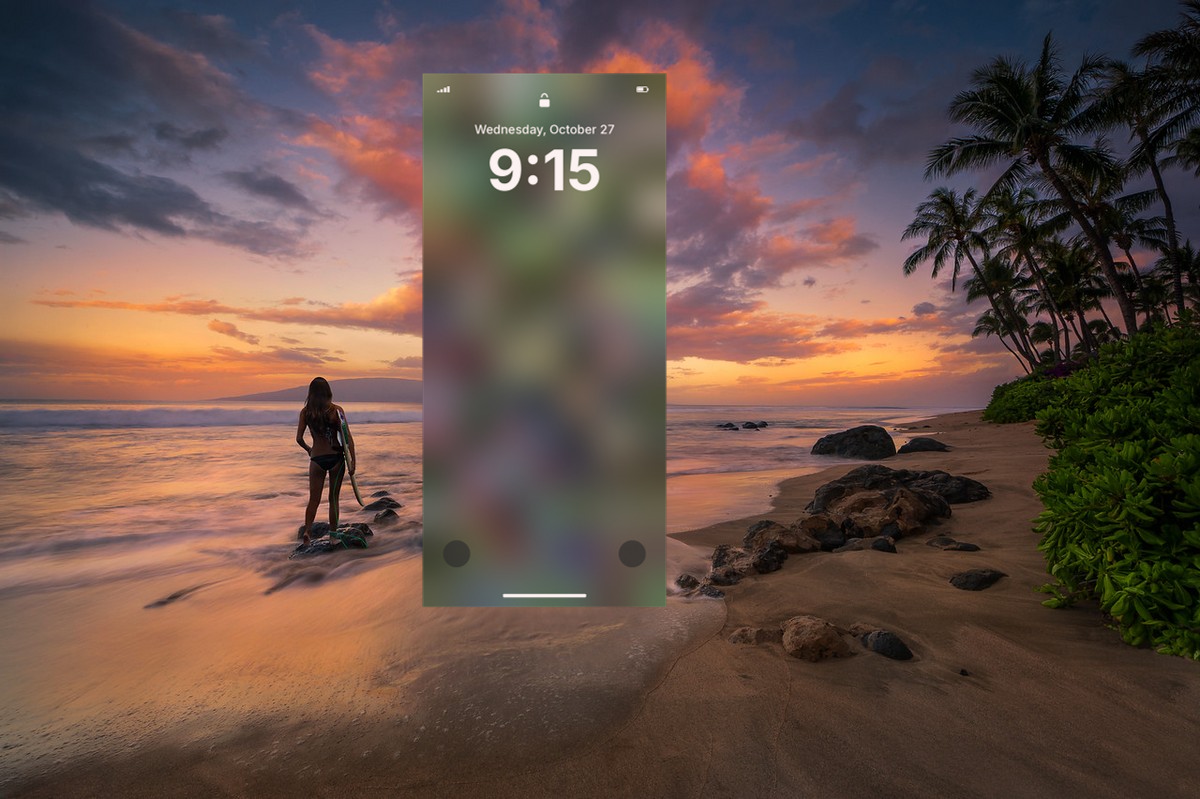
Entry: h=9 m=15
